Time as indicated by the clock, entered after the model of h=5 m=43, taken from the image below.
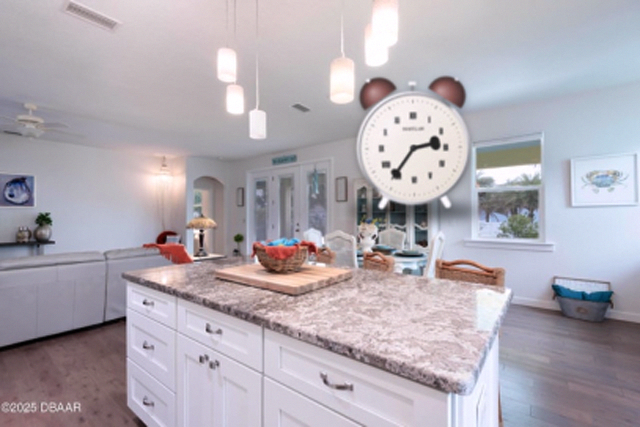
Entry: h=2 m=36
